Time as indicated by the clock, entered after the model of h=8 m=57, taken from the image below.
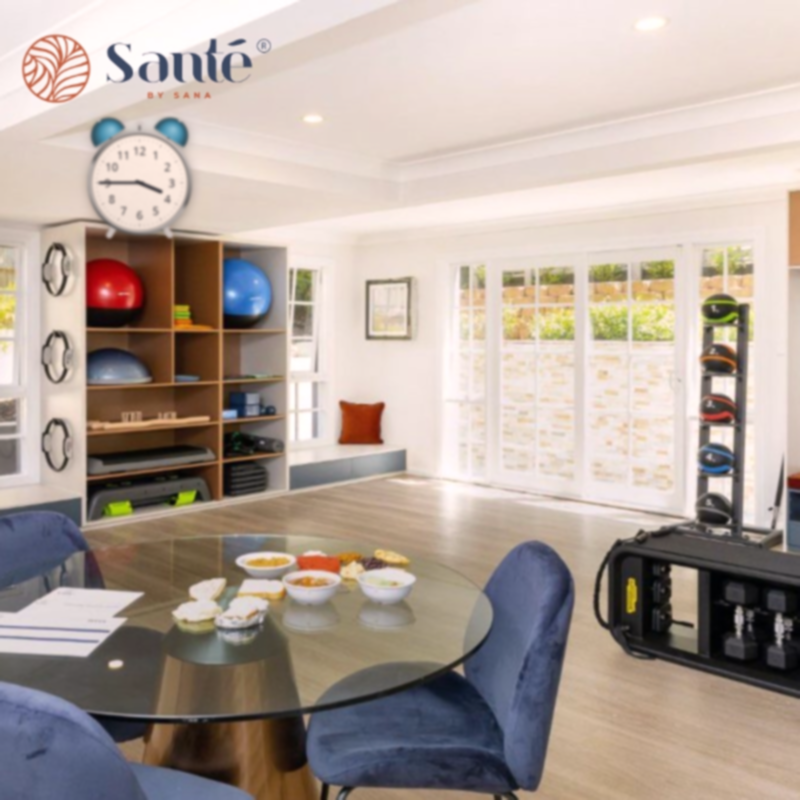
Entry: h=3 m=45
